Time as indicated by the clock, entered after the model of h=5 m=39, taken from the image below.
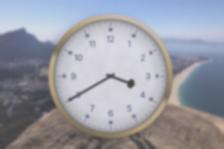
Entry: h=3 m=40
